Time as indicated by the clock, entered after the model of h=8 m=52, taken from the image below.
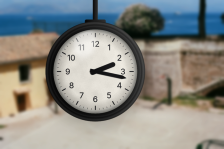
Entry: h=2 m=17
